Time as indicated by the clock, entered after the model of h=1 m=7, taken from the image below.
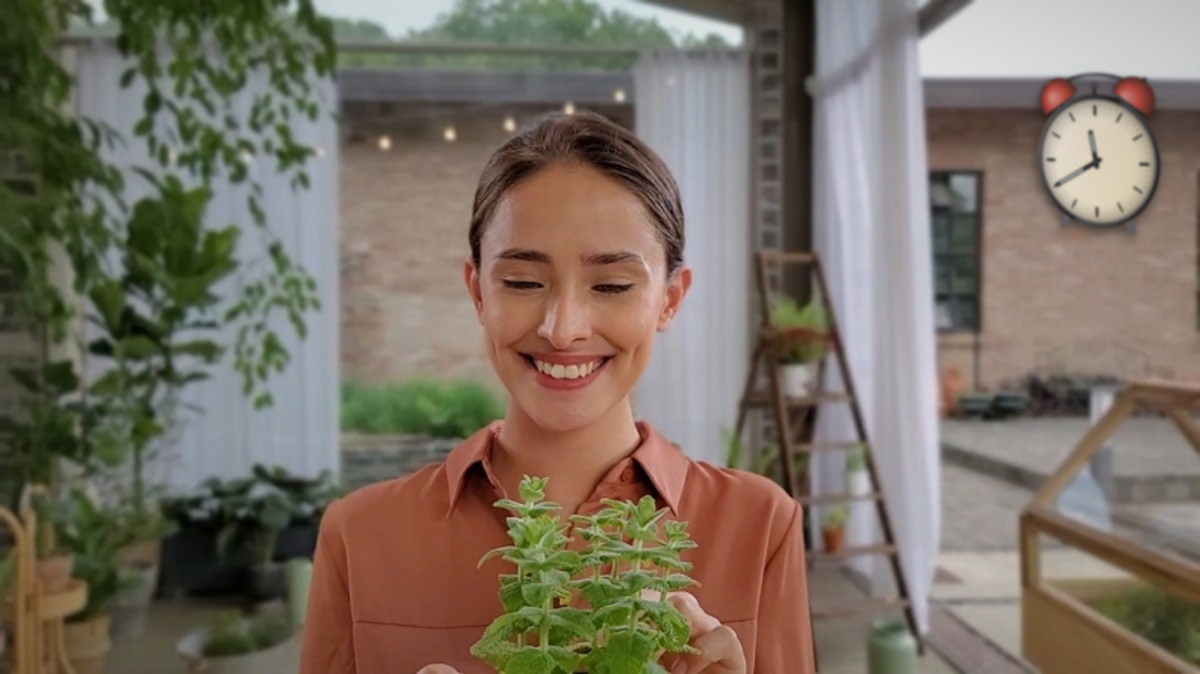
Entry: h=11 m=40
